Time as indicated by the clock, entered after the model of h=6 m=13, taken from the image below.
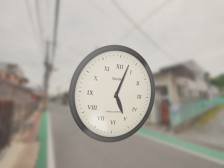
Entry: h=5 m=3
